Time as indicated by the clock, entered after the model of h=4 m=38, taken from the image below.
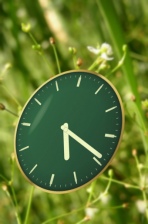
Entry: h=5 m=19
